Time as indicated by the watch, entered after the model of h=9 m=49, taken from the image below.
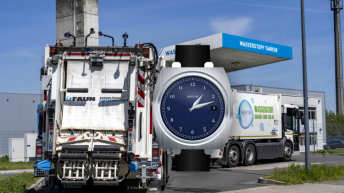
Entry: h=1 m=12
